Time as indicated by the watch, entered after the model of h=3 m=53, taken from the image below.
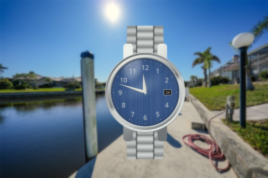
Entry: h=11 m=48
